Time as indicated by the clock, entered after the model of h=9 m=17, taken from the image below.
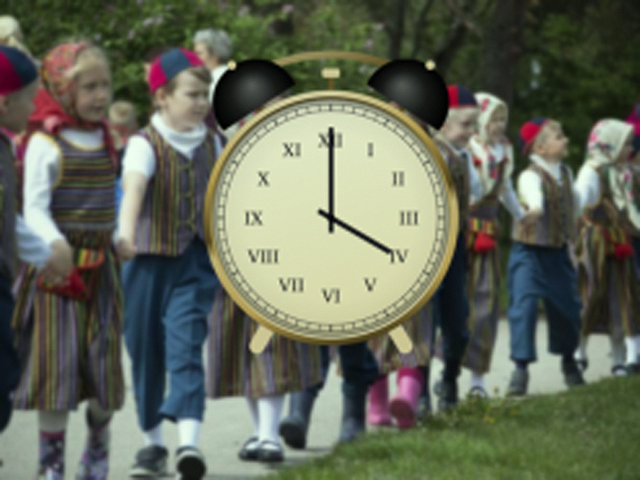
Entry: h=4 m=0
